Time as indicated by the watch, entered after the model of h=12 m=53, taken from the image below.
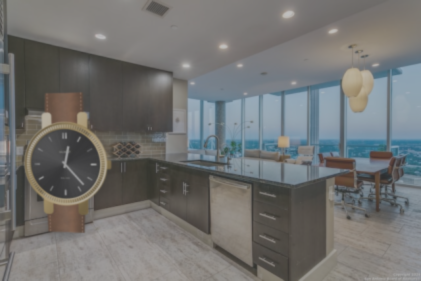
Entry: h=12 m=23
